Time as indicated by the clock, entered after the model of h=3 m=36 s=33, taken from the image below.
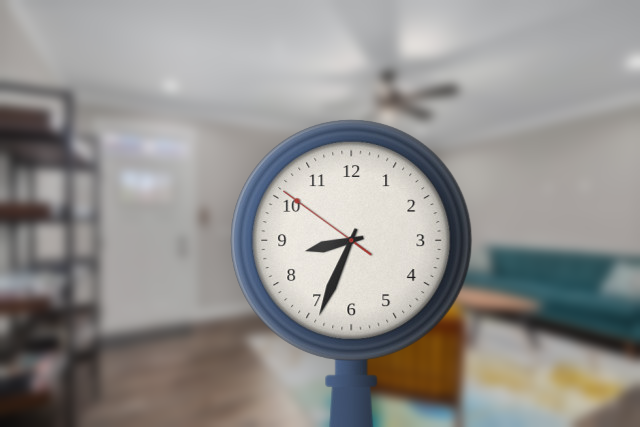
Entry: h=8 m=33 s=51
